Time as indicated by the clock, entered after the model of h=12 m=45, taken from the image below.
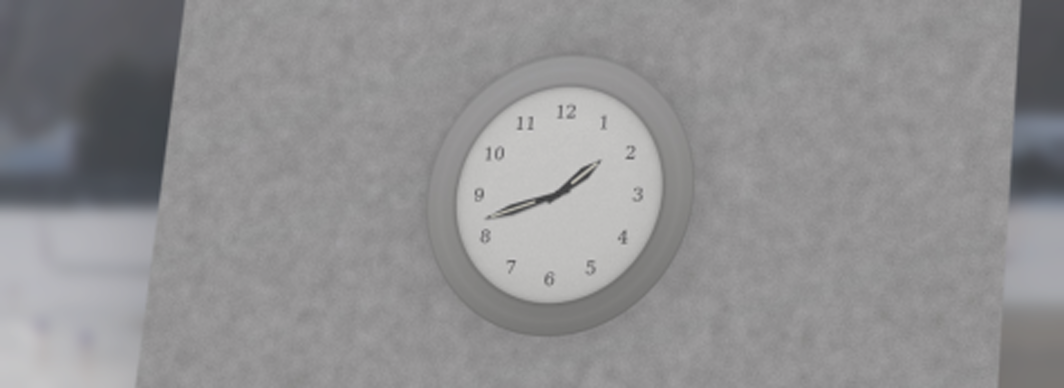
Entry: h=1 m=42
